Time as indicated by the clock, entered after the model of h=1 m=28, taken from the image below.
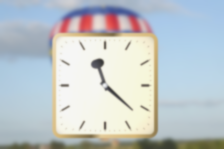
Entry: h=11 m=22
